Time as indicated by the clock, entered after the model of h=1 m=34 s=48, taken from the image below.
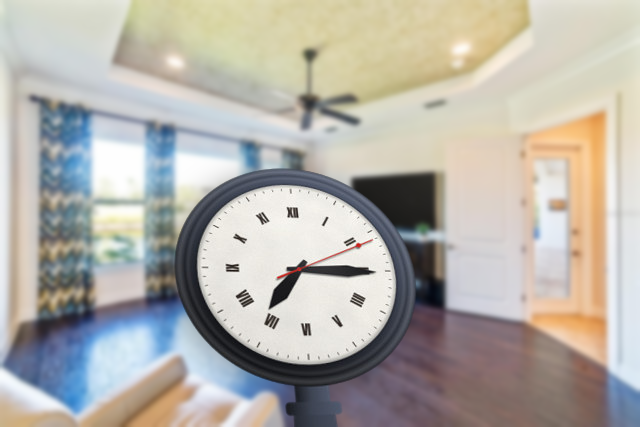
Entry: h=7 m=15 s=11
